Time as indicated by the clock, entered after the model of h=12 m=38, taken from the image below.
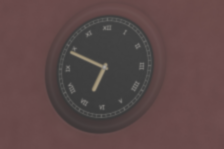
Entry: h=6 m=49
